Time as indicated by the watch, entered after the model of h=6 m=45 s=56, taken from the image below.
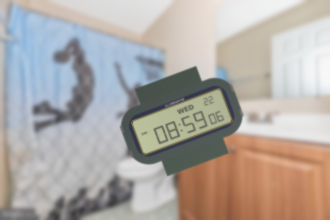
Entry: h=8 m=59 s=6
